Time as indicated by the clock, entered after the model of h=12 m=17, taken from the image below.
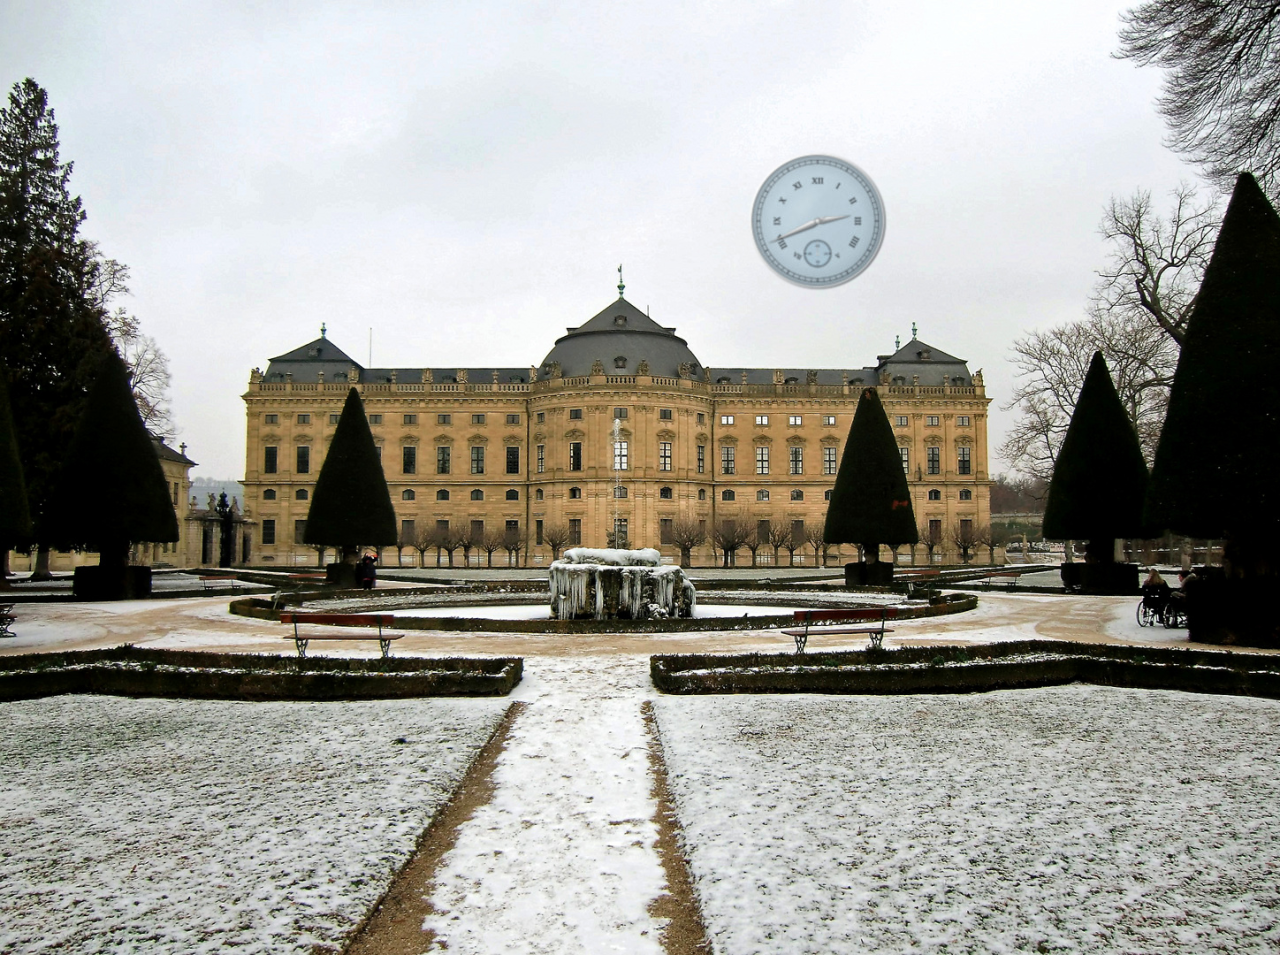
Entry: h=2 m=41
